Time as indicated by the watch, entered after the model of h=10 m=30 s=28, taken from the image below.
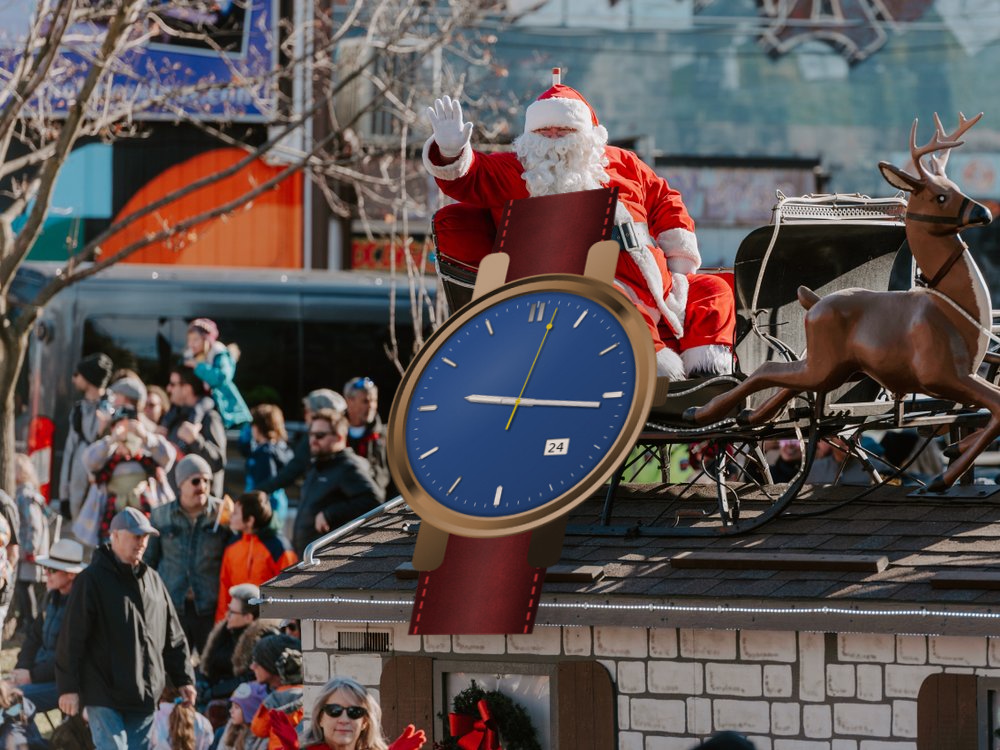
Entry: h=9 m=16 s=2
